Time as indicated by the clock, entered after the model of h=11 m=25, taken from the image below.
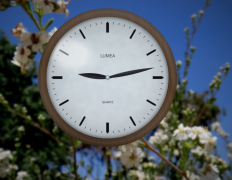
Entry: h=9 m=13
